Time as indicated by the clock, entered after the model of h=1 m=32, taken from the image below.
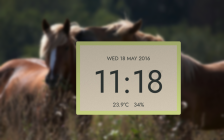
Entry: h=11 m=18
